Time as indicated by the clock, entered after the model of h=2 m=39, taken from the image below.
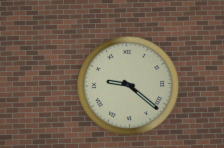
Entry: h=9 m=22
